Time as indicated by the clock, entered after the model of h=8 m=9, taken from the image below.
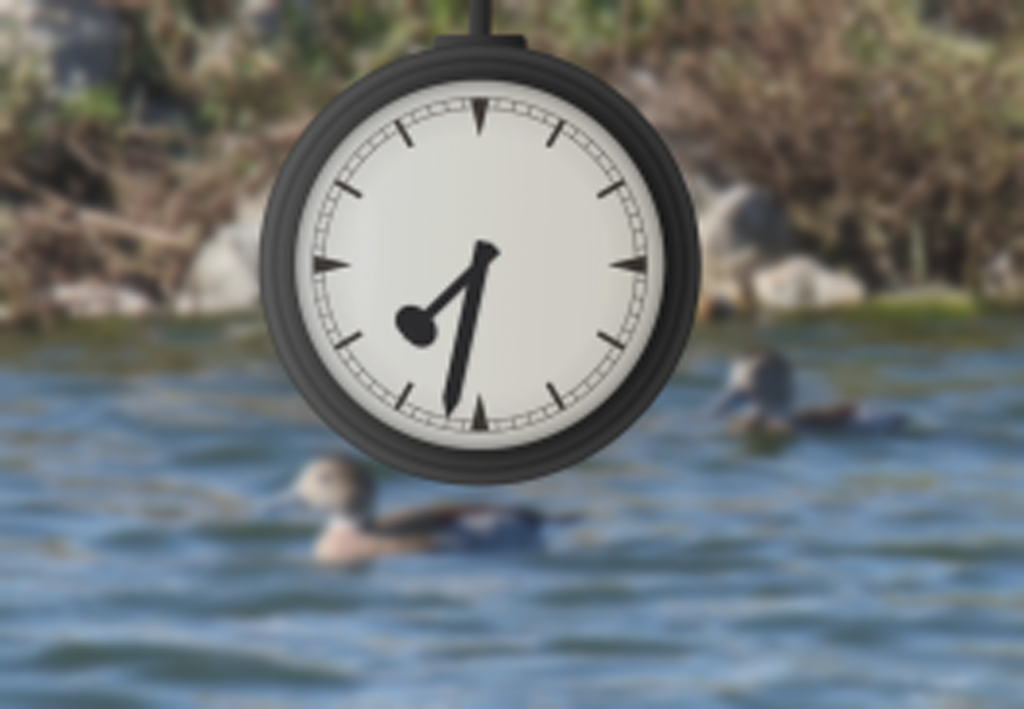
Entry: h=7 m=32
